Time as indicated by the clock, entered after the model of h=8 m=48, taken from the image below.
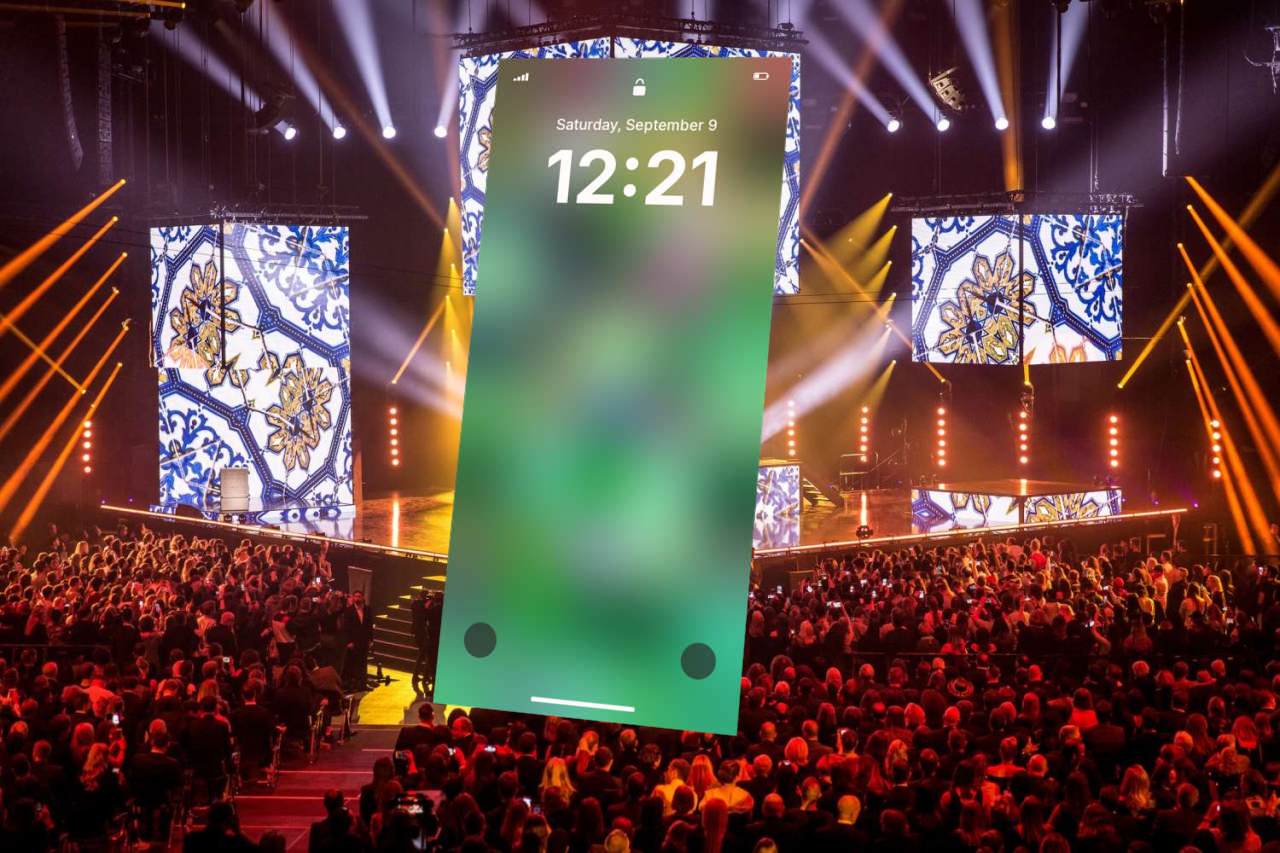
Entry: h=12 m=21
